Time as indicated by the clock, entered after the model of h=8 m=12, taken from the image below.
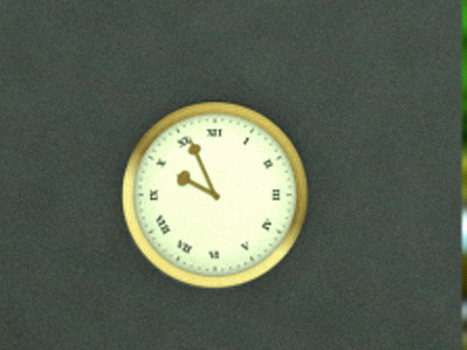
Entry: h=9 m=56
